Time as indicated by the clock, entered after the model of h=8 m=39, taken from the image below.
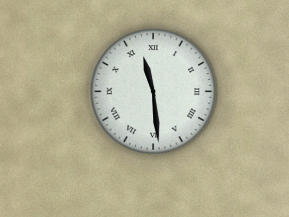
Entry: h=11 m=29
